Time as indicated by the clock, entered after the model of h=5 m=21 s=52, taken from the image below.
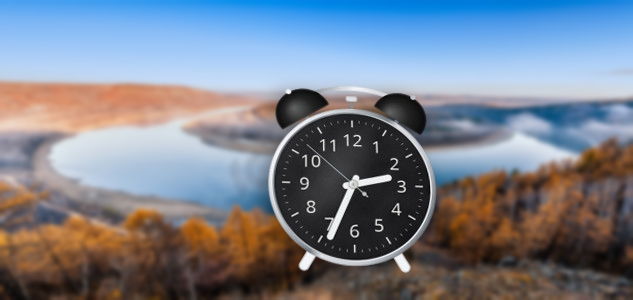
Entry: h=2 m=33 s=52
